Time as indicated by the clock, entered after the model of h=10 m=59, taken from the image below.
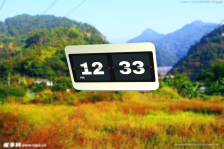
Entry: h=12 m=33
